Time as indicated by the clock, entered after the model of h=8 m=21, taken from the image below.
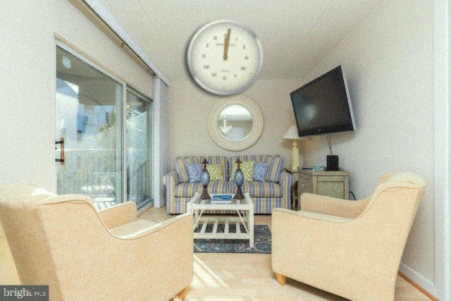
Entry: h=12 m=1
